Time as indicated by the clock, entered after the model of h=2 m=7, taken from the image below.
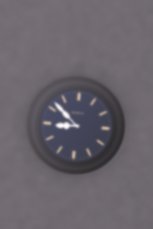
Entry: h=8 m=52
